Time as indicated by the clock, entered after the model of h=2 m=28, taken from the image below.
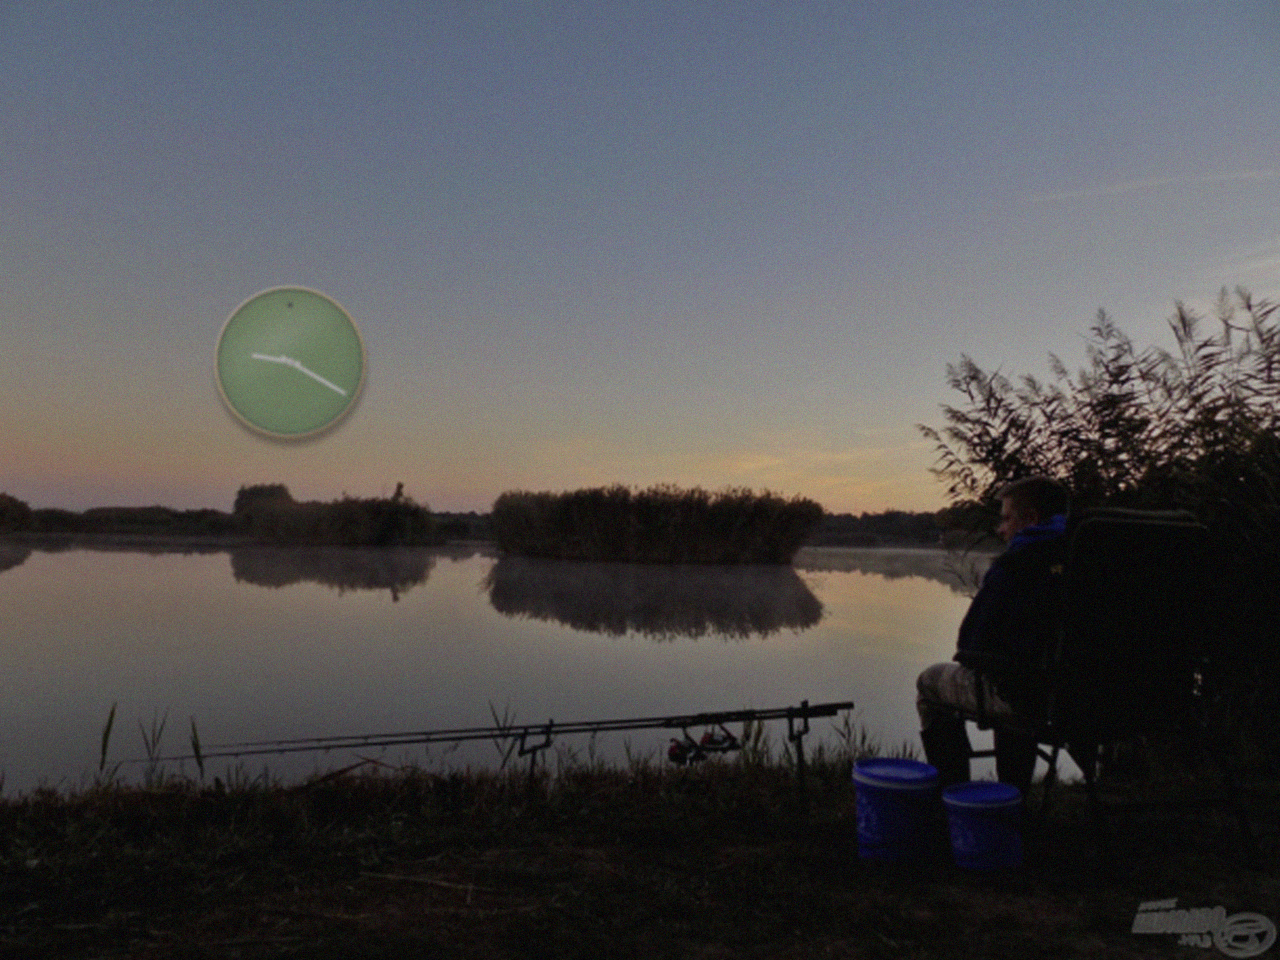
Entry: h=9 m=20
